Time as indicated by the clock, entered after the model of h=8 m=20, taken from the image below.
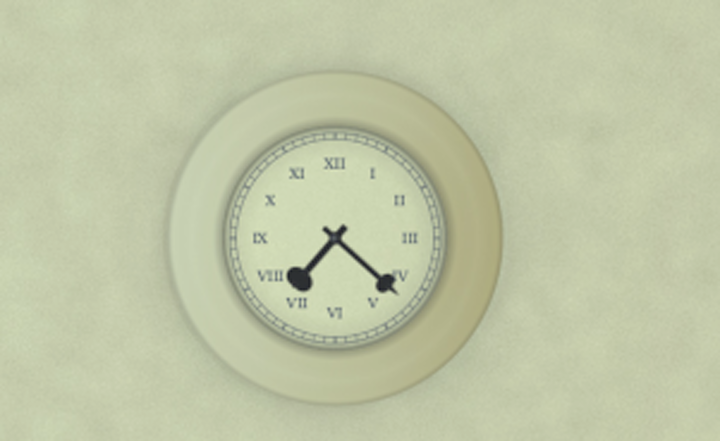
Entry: h=7 m=22
